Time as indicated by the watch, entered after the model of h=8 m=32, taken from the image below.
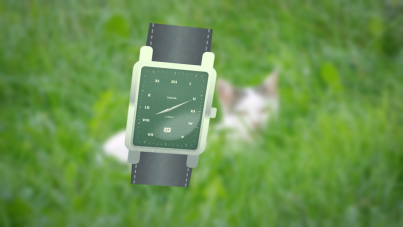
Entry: h=8 m=10
